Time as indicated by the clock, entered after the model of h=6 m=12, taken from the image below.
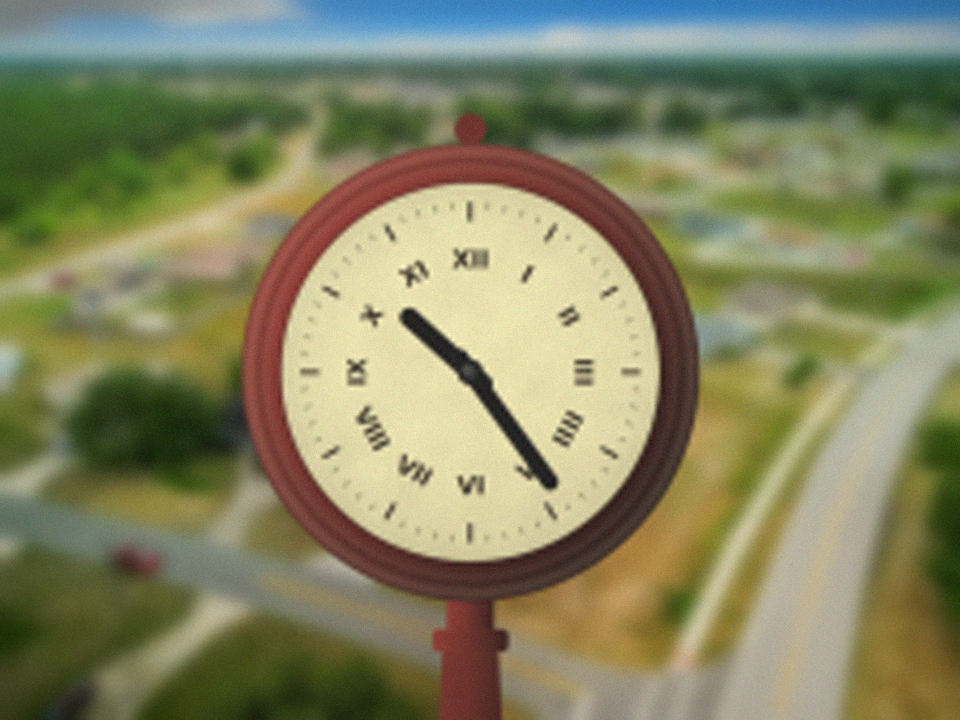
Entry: h=10 m=24
